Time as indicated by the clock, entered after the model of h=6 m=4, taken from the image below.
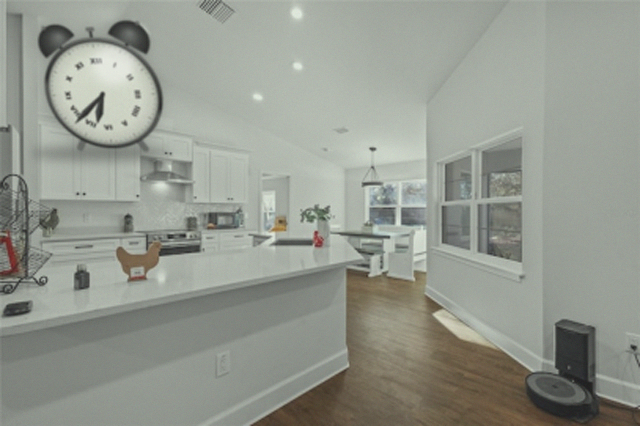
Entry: h=6 m=38
